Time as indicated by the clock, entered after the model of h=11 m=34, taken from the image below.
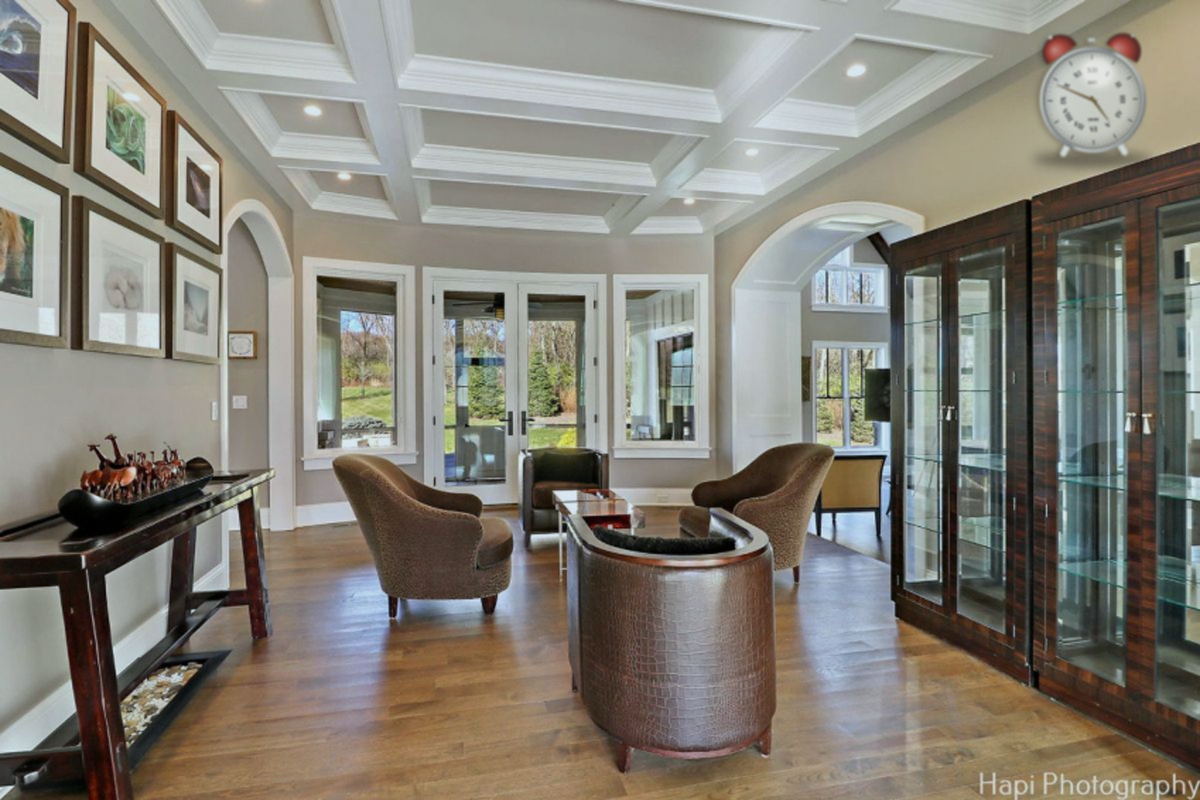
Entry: h=4 m=49
